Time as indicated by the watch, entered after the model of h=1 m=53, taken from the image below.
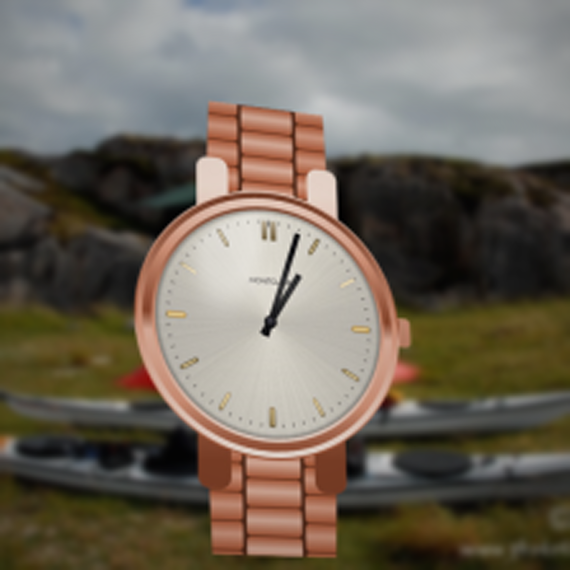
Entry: h=1 m=3
